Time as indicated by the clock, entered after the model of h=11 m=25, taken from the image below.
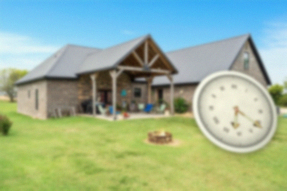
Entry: h=6 m=21
